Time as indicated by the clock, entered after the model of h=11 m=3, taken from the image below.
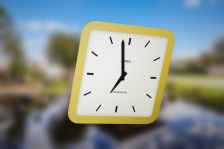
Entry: h=6 m=58
